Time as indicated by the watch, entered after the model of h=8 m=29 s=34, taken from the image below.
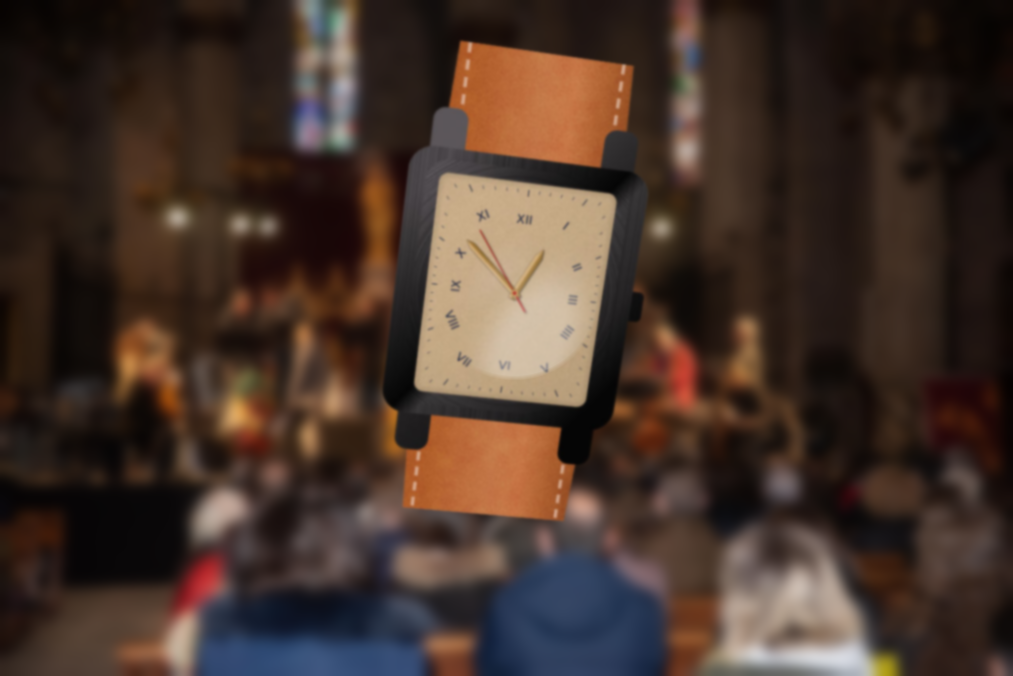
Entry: h=12 m=51 s=54
